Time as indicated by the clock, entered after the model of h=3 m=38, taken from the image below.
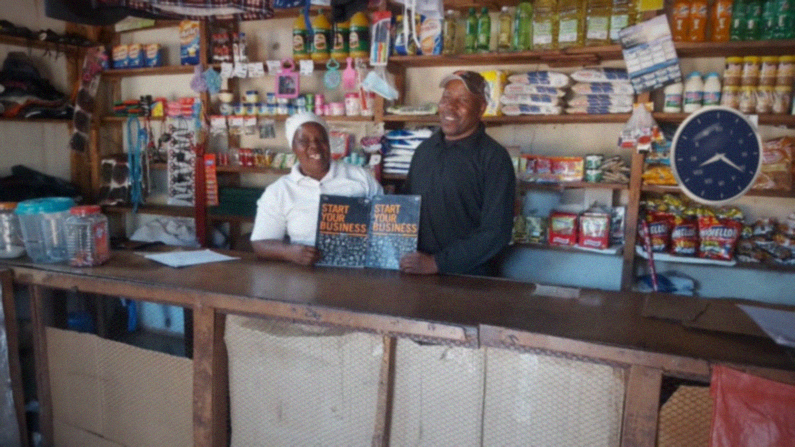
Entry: h=8 m=21
